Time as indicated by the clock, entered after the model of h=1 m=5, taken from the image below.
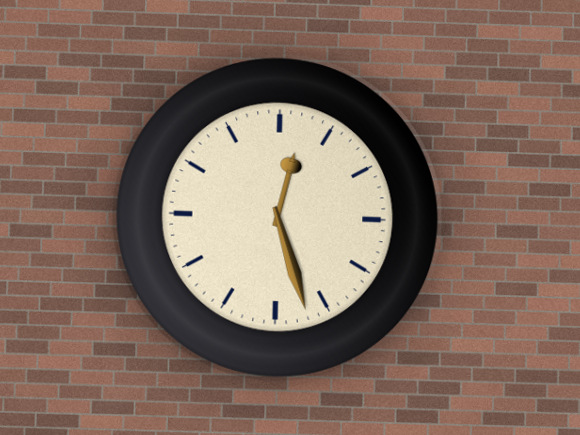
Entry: h=12 m=27
